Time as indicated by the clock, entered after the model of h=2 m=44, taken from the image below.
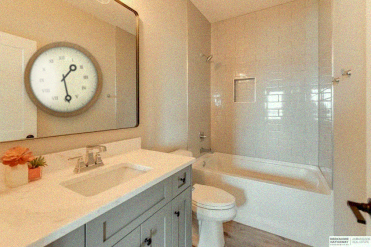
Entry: h=1 m=29
